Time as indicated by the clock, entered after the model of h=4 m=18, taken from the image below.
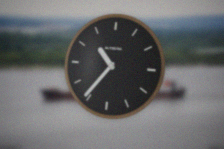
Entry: h=10 m=36
